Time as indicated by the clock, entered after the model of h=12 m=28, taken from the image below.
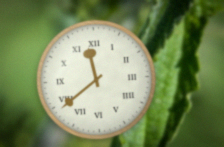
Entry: h=11 m=39
